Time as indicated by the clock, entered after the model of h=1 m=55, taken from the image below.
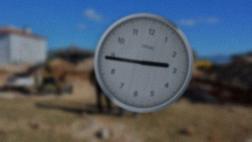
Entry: h=2 m=44
